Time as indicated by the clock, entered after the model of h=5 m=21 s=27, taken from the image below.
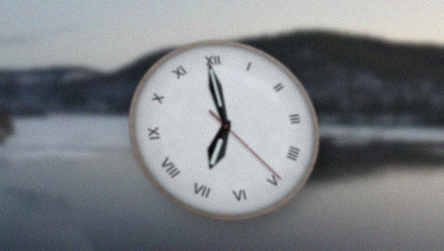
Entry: h=6 m=59 s=24
